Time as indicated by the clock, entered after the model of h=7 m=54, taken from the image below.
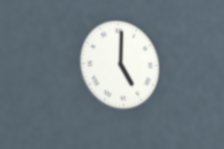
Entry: h=5 m=1
